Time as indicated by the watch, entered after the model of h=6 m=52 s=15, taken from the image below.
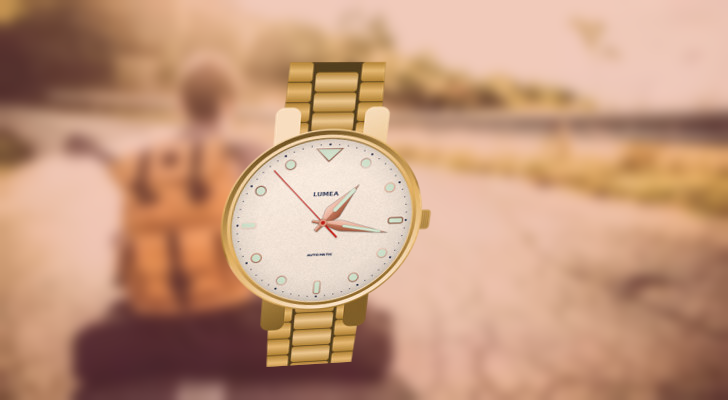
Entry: h=1 m=16 s=53
